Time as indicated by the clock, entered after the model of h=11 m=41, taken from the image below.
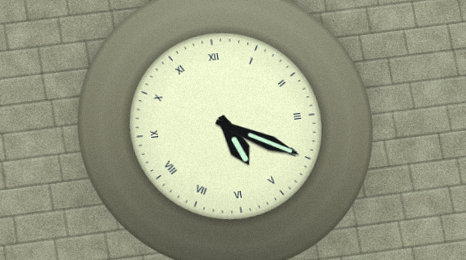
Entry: h=5 m=20
